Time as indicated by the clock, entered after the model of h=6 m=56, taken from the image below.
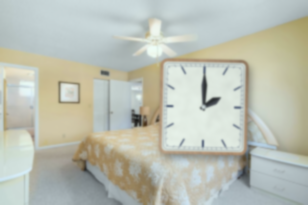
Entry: h=2 m=0
